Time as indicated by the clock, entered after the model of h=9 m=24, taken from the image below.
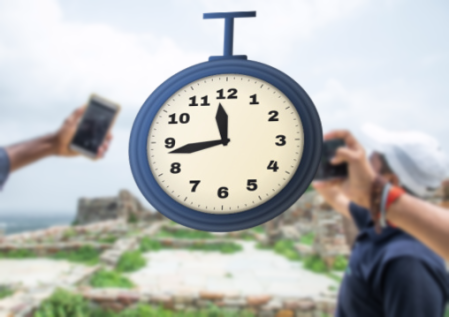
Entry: h=11 m=43
